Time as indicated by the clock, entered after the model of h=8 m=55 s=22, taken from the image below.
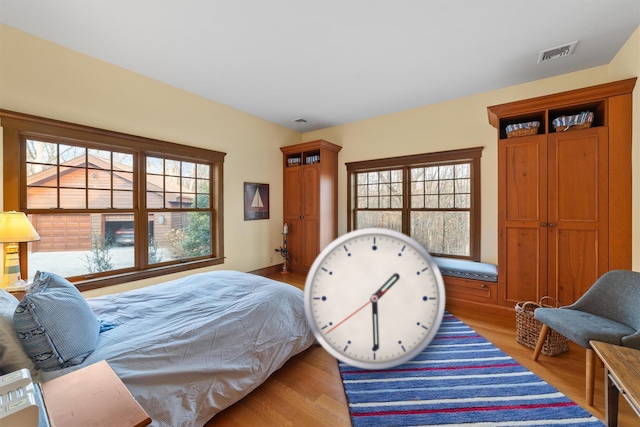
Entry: h=1 m=29 s=39
